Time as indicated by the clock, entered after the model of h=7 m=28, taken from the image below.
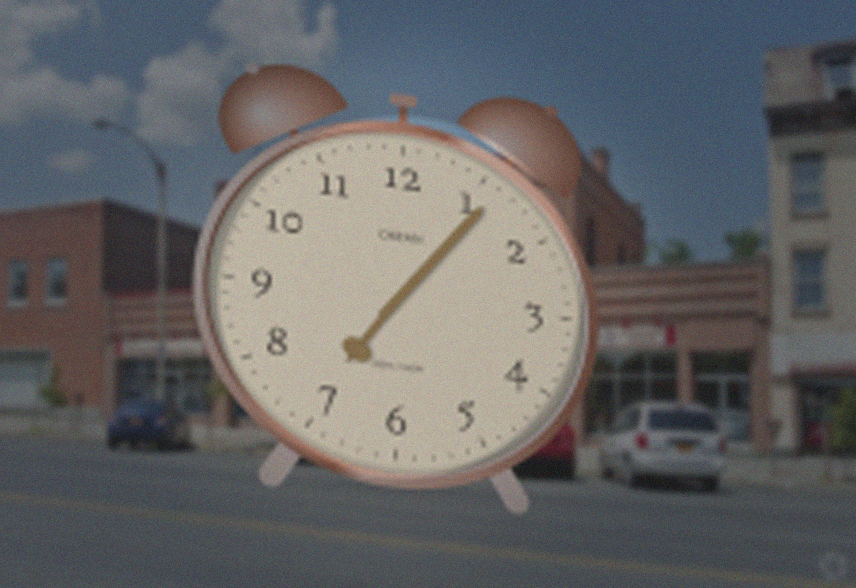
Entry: h=7 m=6
